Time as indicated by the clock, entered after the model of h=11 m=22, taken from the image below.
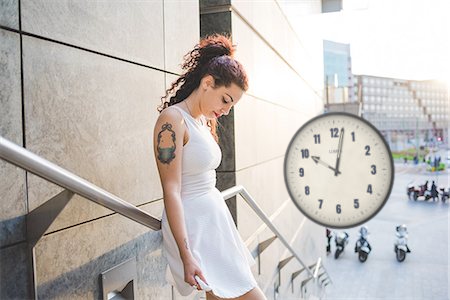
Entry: h=10 m=2
